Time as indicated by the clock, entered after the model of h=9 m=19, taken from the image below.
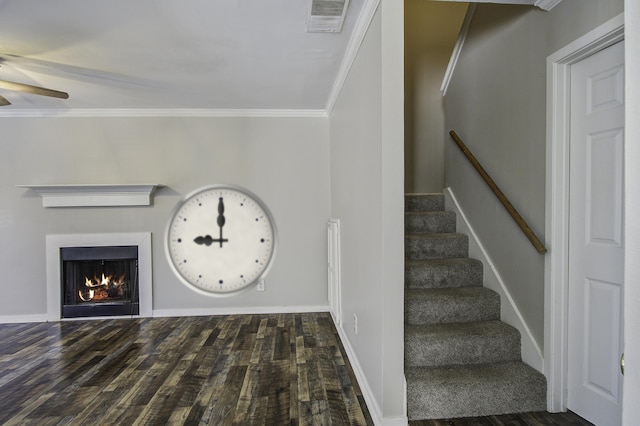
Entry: h=9 m=0
